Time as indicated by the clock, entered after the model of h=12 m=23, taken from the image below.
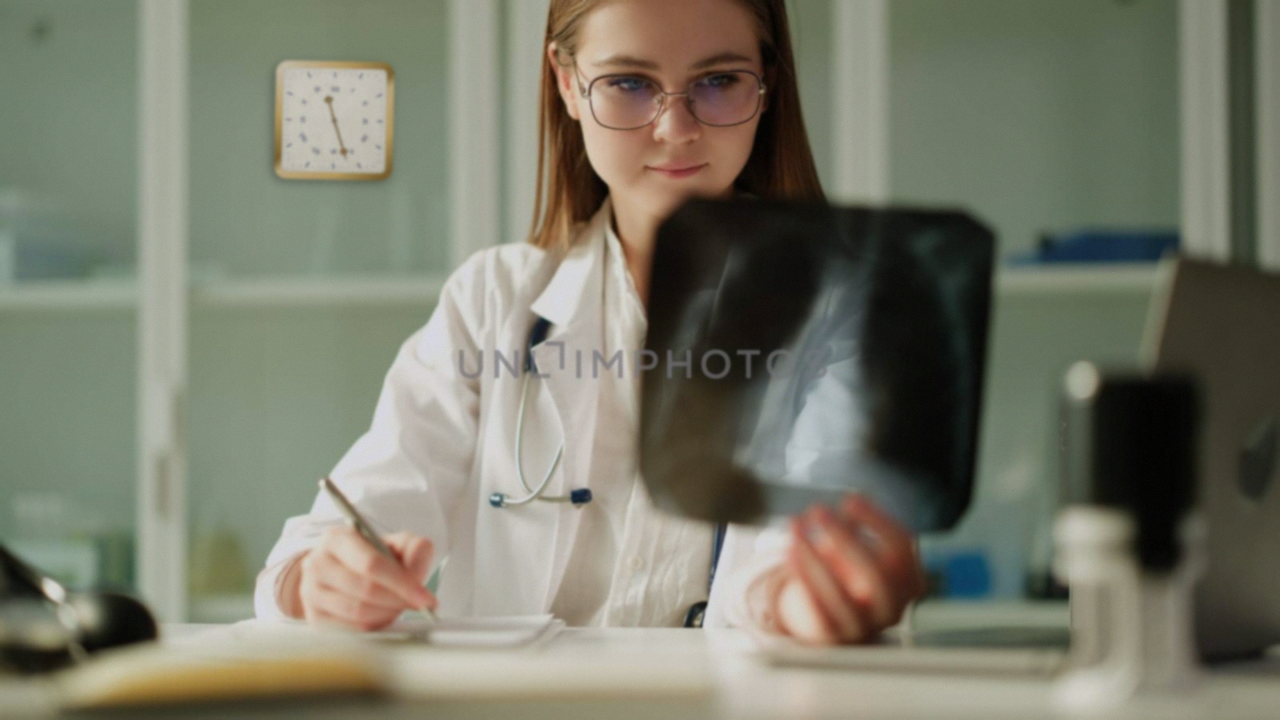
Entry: h=11 m=27
